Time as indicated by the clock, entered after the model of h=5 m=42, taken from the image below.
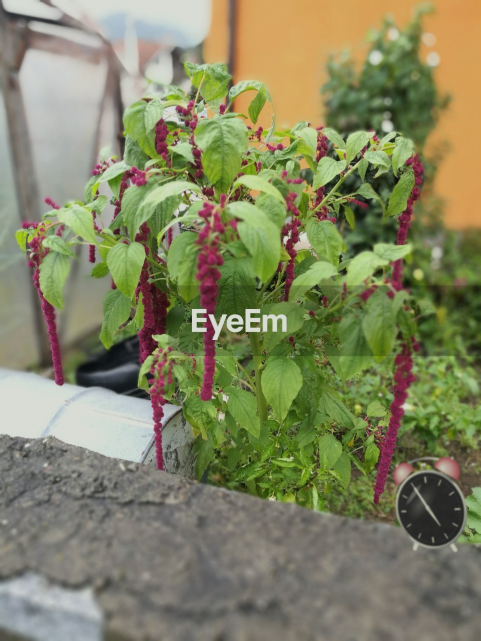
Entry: h=4 m=55
